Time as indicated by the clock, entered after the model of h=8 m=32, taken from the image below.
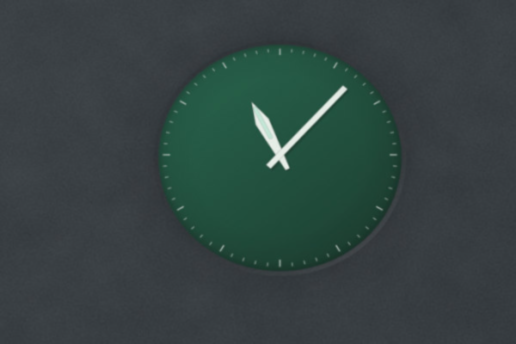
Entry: h=11 m=7
